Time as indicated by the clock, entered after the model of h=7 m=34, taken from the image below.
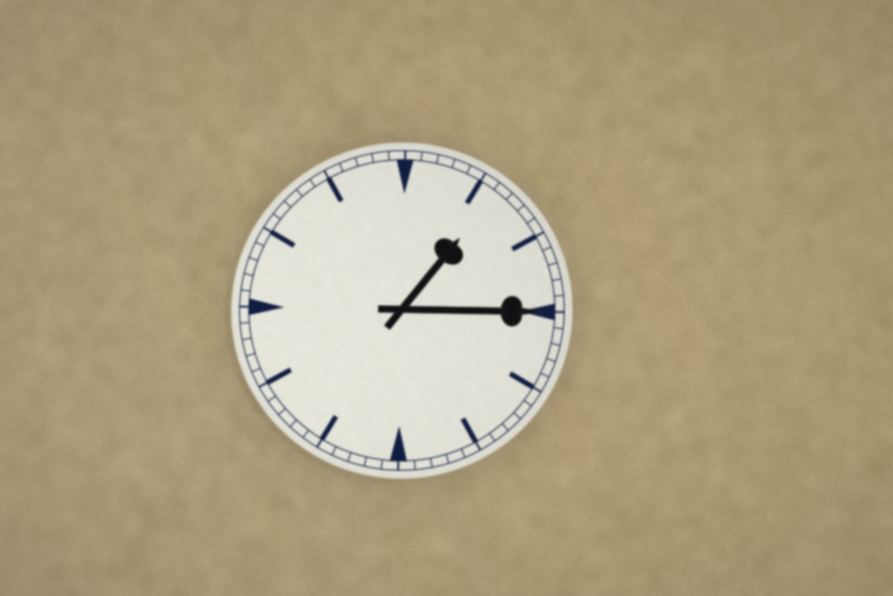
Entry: h=1 m=15
